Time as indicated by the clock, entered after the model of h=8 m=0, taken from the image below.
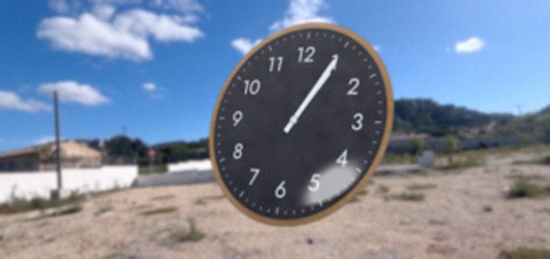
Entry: h=1 m=5
